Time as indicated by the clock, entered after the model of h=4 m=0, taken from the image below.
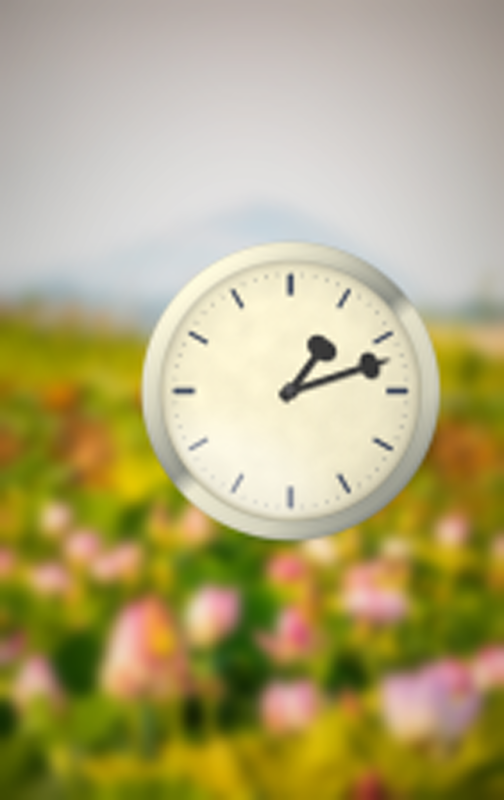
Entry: h=1 m=12
